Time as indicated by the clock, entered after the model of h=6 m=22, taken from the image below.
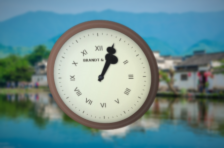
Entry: h=1 m=4
